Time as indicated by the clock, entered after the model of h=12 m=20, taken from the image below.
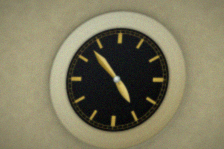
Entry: h=4 m=53
